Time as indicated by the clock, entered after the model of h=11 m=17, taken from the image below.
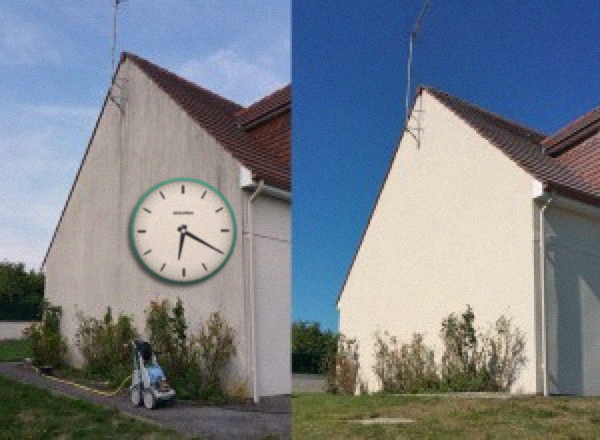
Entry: h=6 m=20
